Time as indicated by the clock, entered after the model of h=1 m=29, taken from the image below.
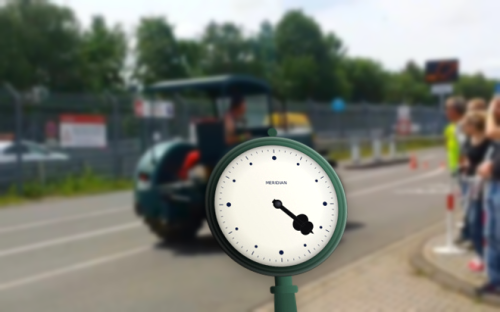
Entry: h=4 m=22
